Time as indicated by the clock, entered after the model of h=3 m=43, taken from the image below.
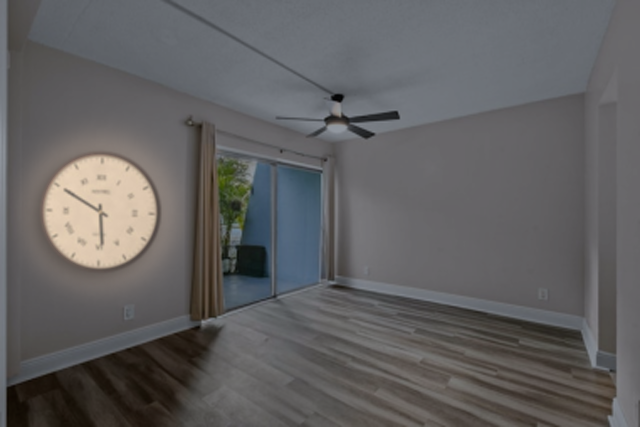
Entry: h=5 m=50
